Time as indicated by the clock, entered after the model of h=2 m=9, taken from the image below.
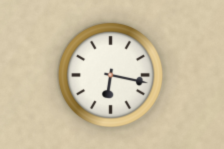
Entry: h=6 m=17
